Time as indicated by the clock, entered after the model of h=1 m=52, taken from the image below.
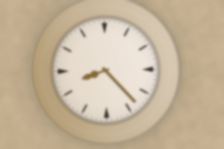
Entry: h=8 m=23
